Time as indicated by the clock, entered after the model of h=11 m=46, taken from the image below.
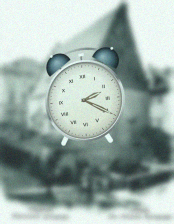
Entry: h=2 m=20
